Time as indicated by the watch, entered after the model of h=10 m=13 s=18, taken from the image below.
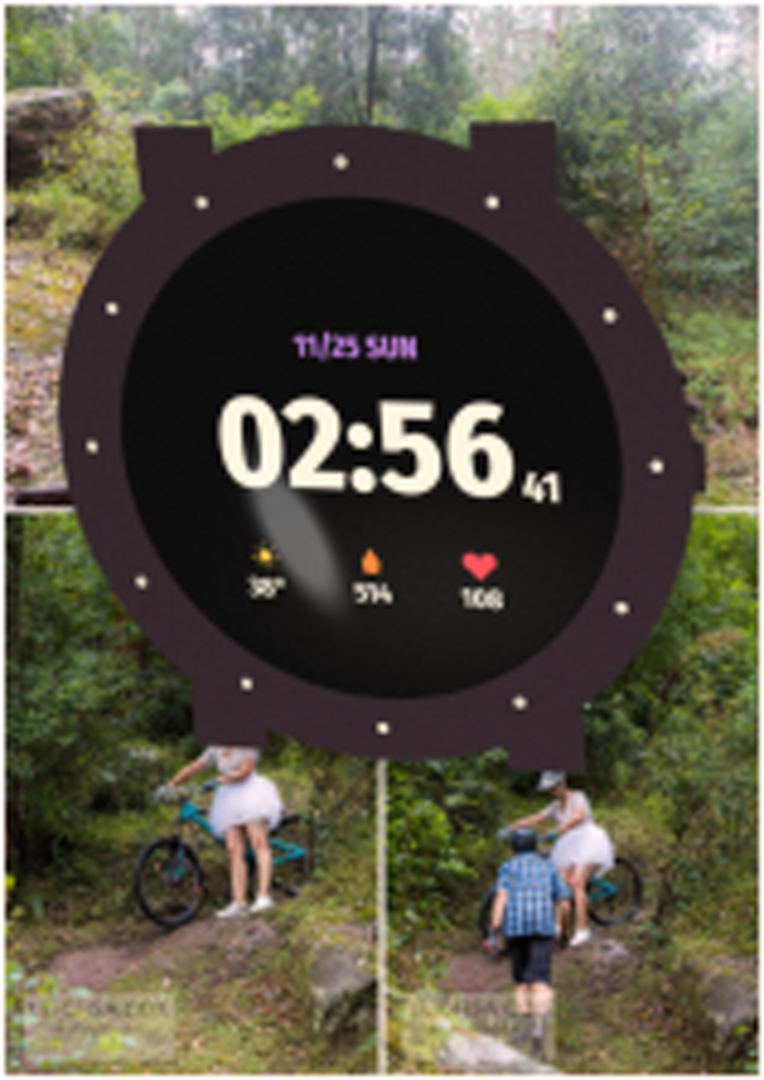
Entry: h=2 m=56 s=41
